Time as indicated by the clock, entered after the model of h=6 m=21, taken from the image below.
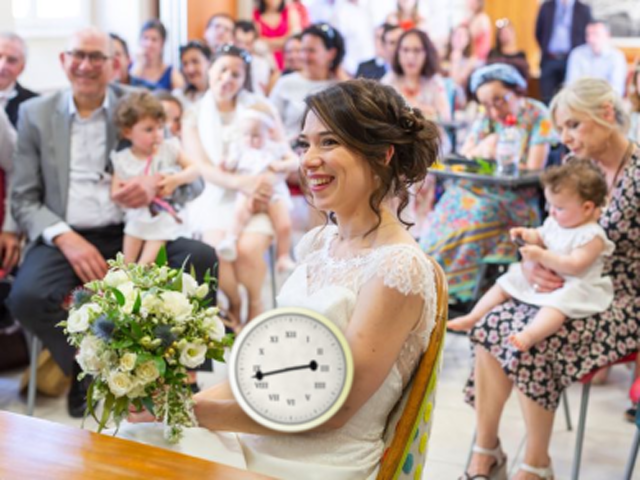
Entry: h=2 m=43
